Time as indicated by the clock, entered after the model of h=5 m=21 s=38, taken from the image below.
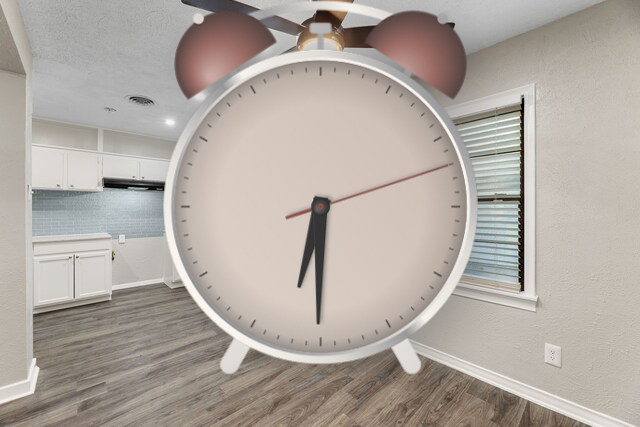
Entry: h=6 m=30 s=12
